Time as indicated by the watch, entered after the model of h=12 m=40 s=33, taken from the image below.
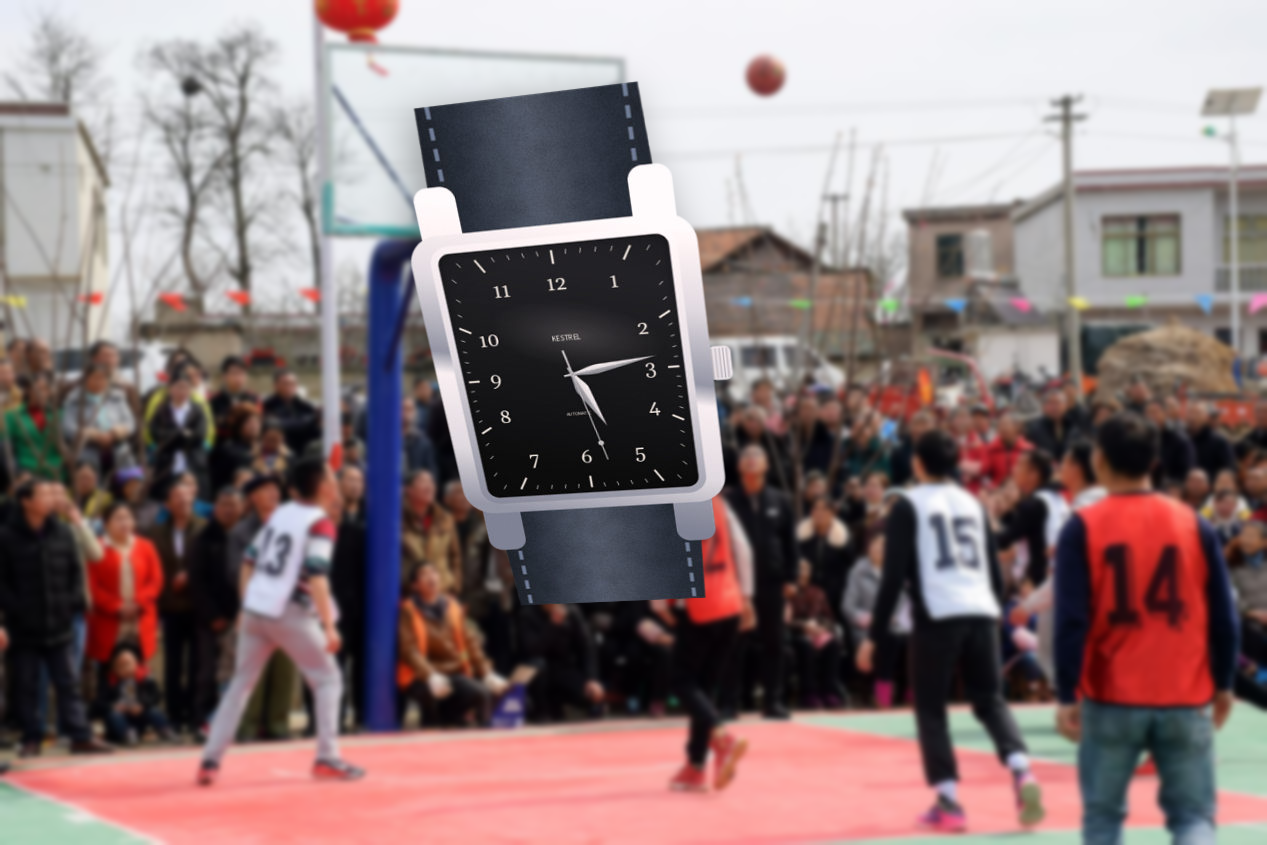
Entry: h=5 m=13 s=28
